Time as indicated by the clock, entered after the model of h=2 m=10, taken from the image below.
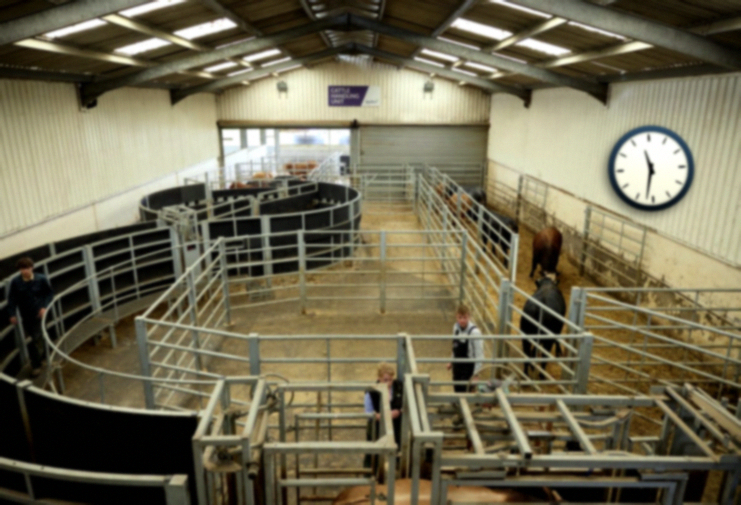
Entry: h=11 m=32
